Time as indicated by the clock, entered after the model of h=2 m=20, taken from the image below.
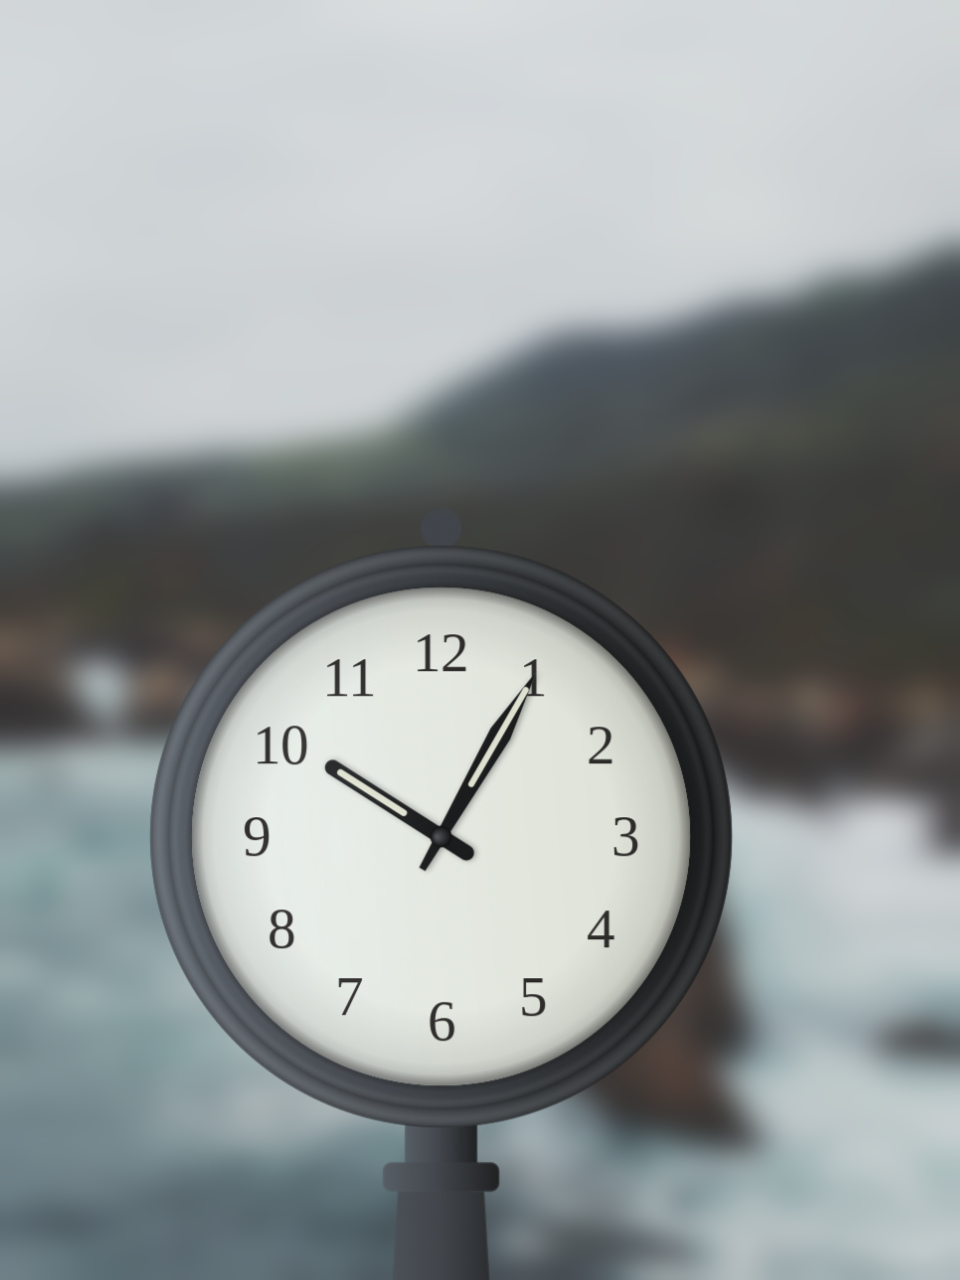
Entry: h=10 m=5
